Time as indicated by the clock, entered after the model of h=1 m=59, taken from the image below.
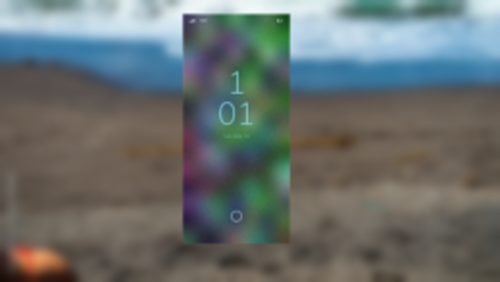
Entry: h=1 m=1
